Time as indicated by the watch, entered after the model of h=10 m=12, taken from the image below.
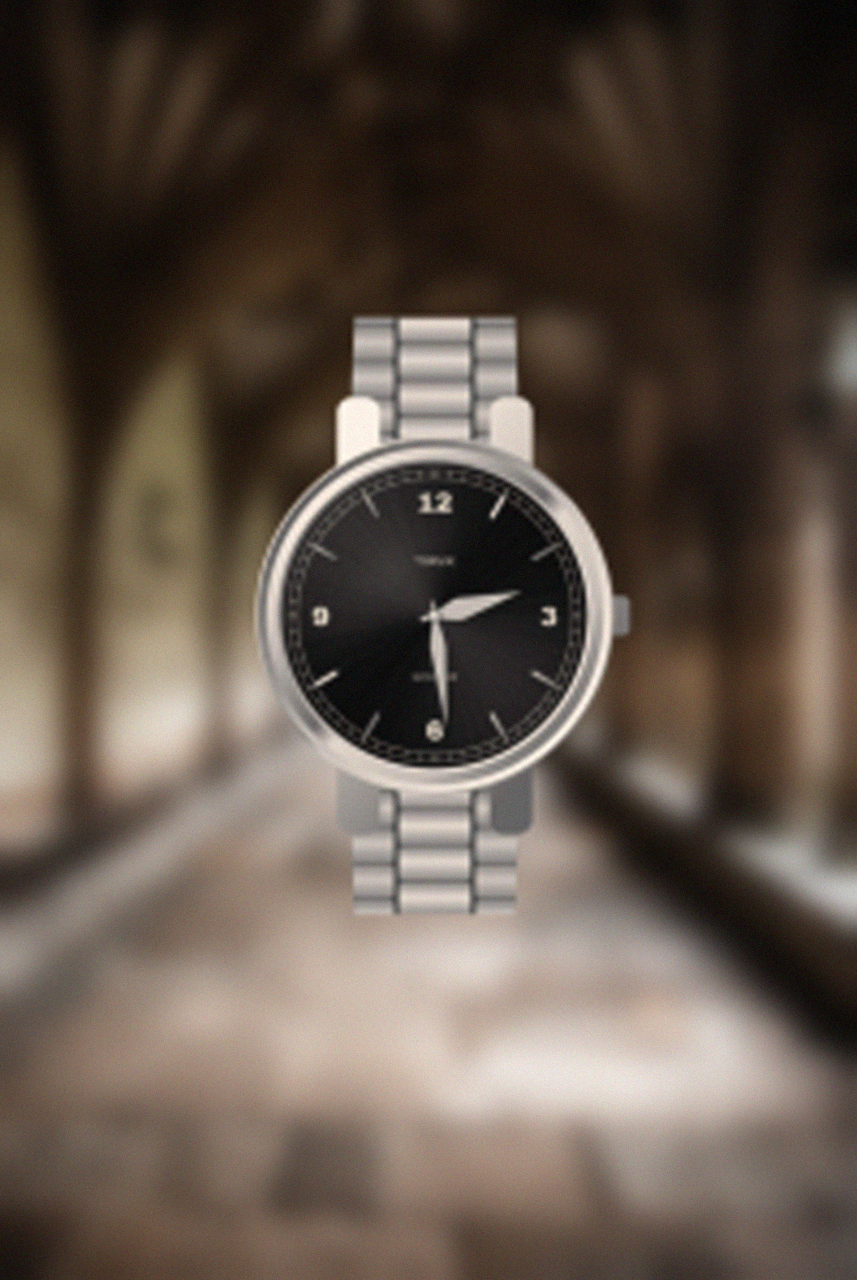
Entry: h=2 m=29
